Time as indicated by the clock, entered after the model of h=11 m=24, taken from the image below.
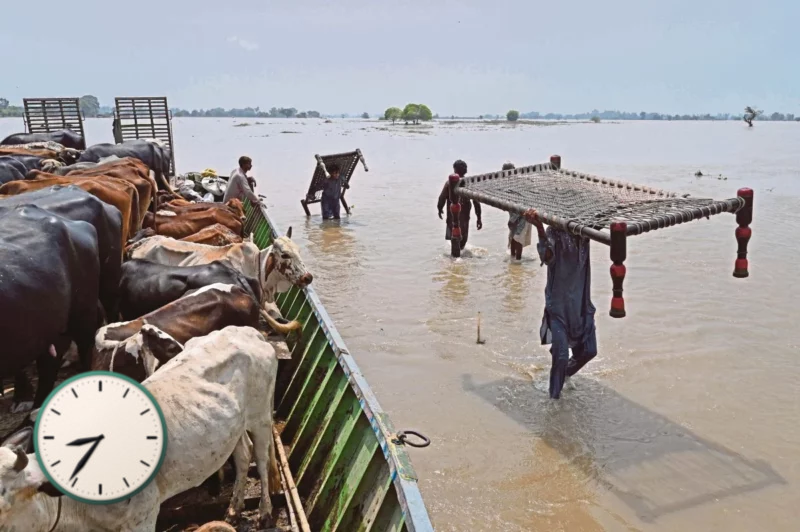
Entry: h=8 m=36
